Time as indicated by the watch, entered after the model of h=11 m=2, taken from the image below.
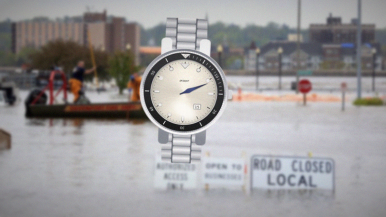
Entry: h=2 m=11
